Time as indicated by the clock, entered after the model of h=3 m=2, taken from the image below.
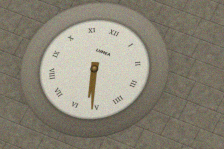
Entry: h=5 m=26
